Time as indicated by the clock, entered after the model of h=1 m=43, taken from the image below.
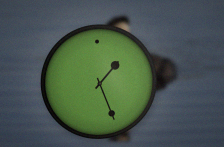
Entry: h=1 m=27
